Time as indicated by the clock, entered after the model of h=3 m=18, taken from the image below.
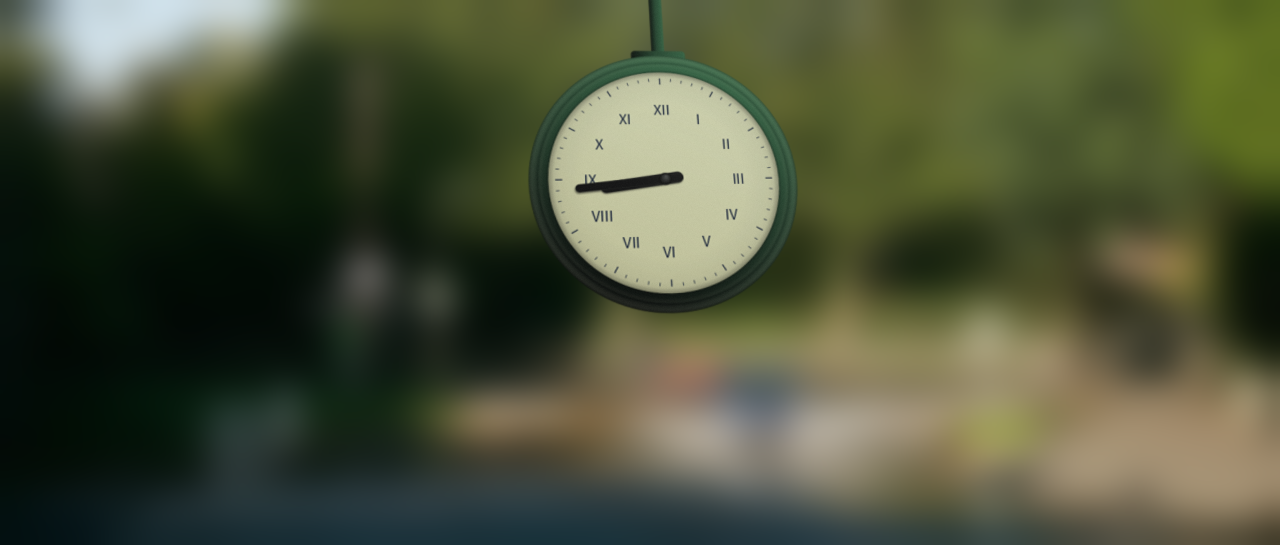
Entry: h=8 m=44
